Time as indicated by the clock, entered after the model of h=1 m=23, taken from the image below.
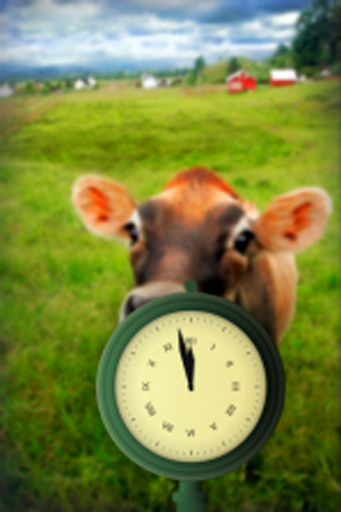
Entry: h=11 m=58
